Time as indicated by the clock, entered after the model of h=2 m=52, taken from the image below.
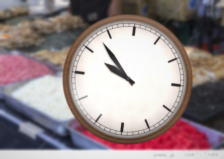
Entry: h=9 m=53
